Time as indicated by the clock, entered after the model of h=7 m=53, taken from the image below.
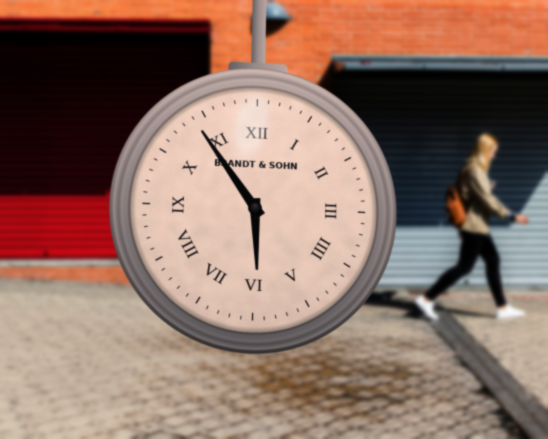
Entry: h=5 m=54
